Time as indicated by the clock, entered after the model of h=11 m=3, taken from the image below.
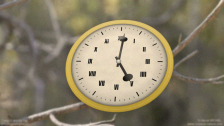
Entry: h=5 m=1
